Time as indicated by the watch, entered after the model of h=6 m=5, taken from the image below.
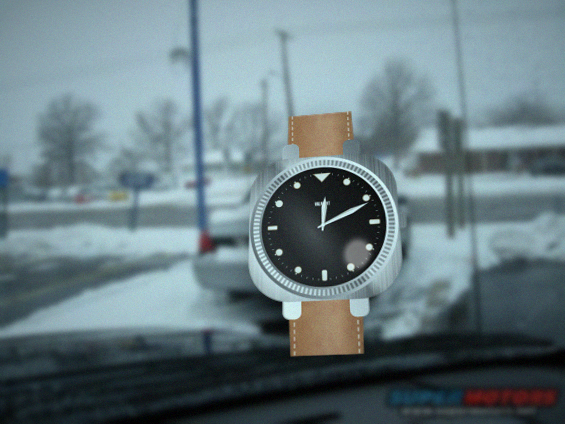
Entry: h=12 m=11
